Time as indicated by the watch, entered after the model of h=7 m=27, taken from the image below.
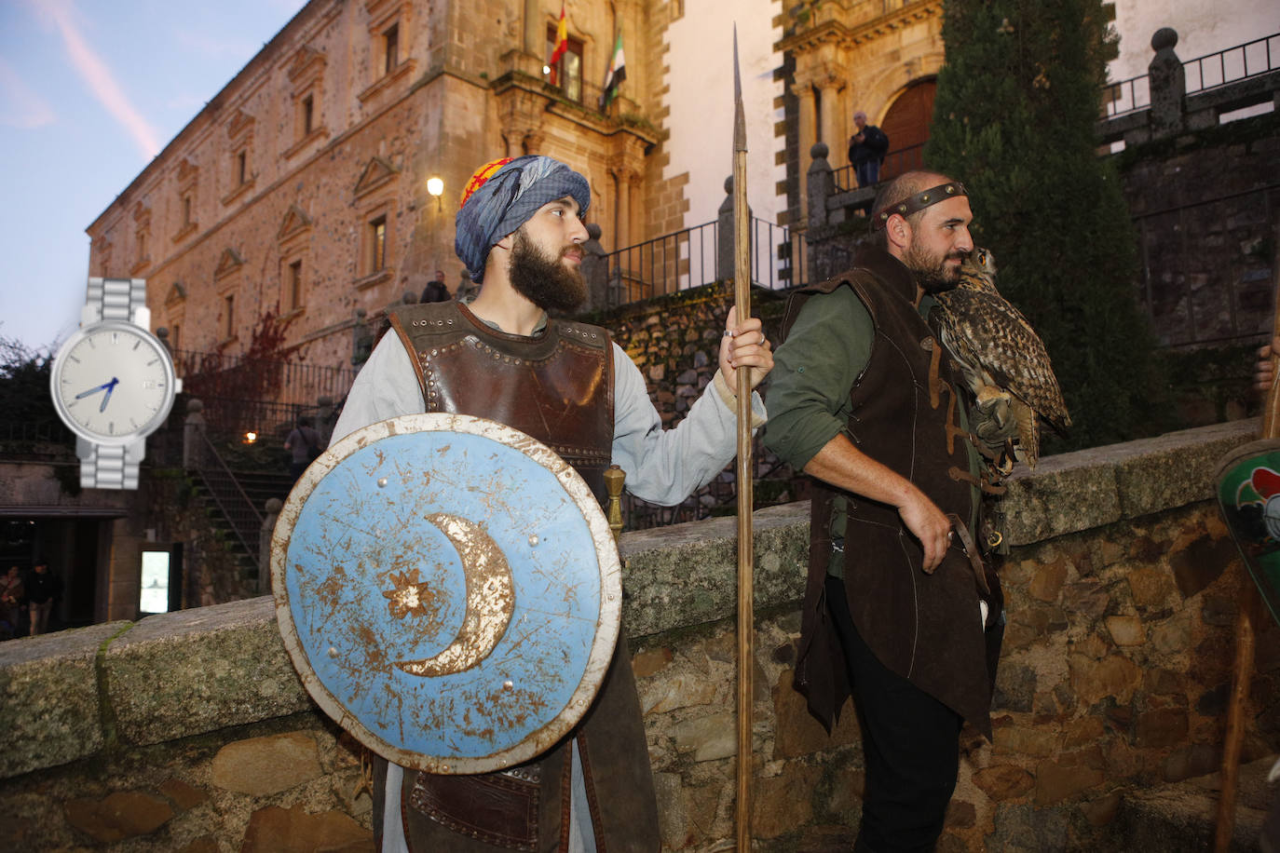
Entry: h=6 m=41
